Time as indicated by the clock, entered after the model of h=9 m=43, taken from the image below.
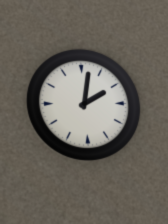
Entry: h=2 m=2
